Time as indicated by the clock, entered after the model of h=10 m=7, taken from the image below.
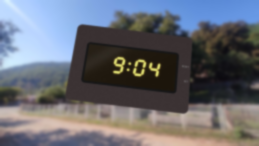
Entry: h=9 m=4
